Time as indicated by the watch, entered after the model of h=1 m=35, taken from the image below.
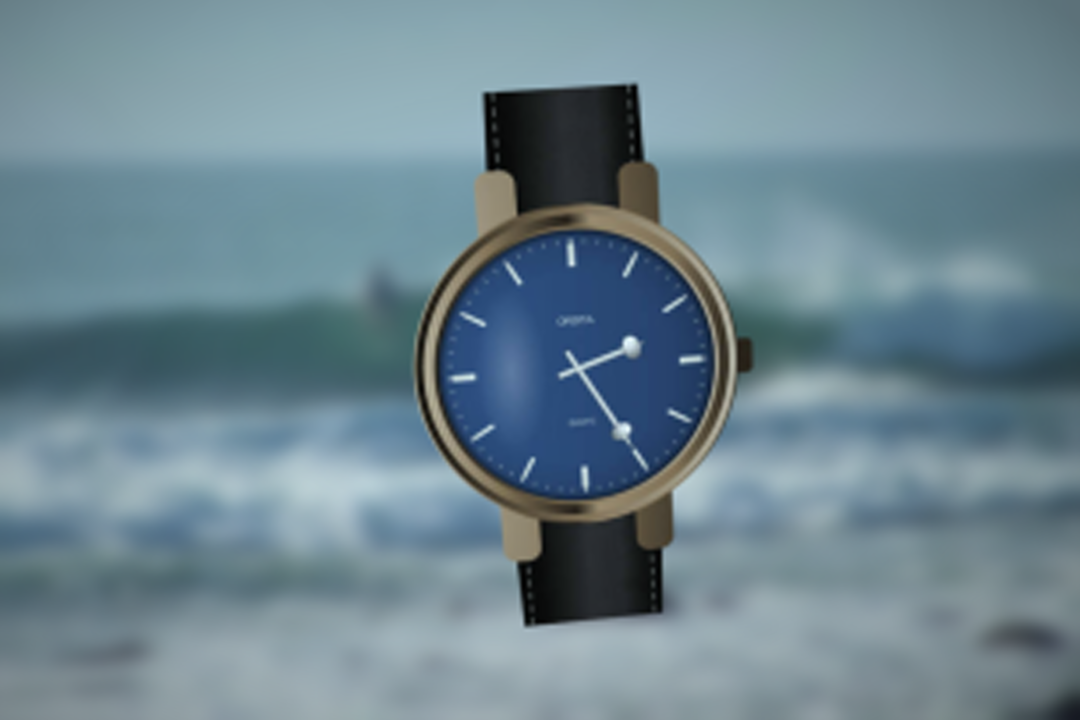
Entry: h=2 m=25
